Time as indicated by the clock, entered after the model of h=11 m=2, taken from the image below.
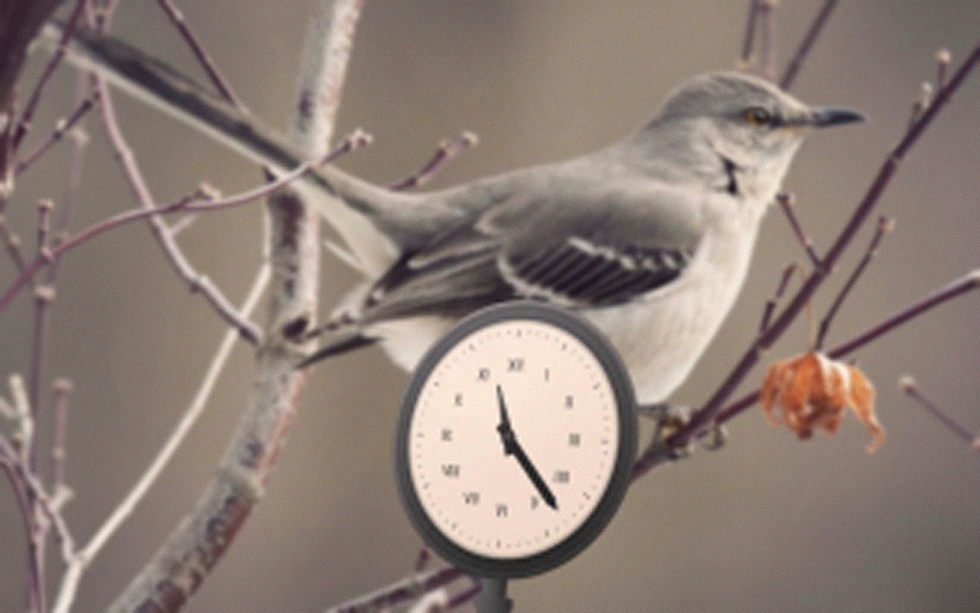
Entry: h=11 m=23
